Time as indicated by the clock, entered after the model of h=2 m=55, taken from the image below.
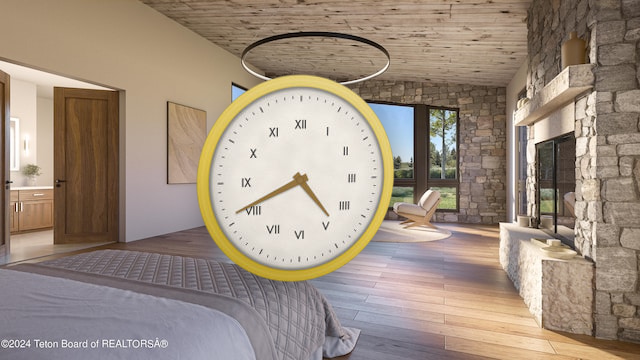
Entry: h=4 m=41
